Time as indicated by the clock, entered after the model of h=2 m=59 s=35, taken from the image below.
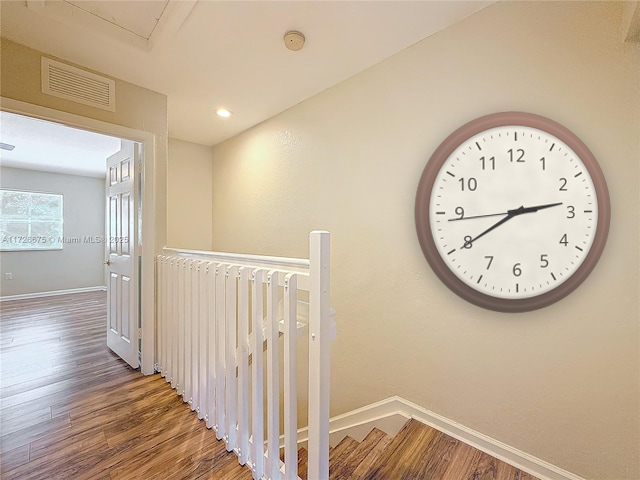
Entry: h=2 m=39 s=44
